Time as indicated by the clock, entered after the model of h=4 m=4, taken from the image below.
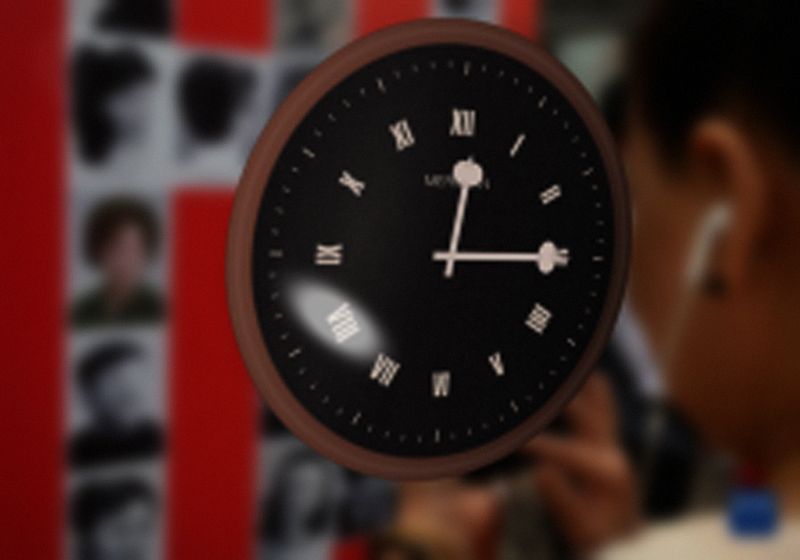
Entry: h=12 m=15
